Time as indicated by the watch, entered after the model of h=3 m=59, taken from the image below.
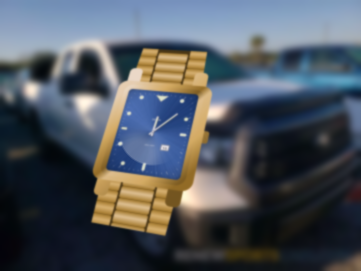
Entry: h=12 m=7
